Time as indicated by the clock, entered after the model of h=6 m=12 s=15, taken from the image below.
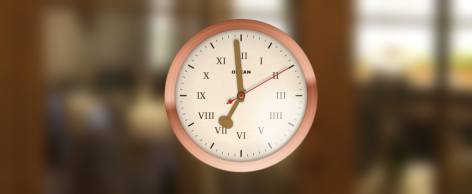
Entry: h=6 m=59 s=10
